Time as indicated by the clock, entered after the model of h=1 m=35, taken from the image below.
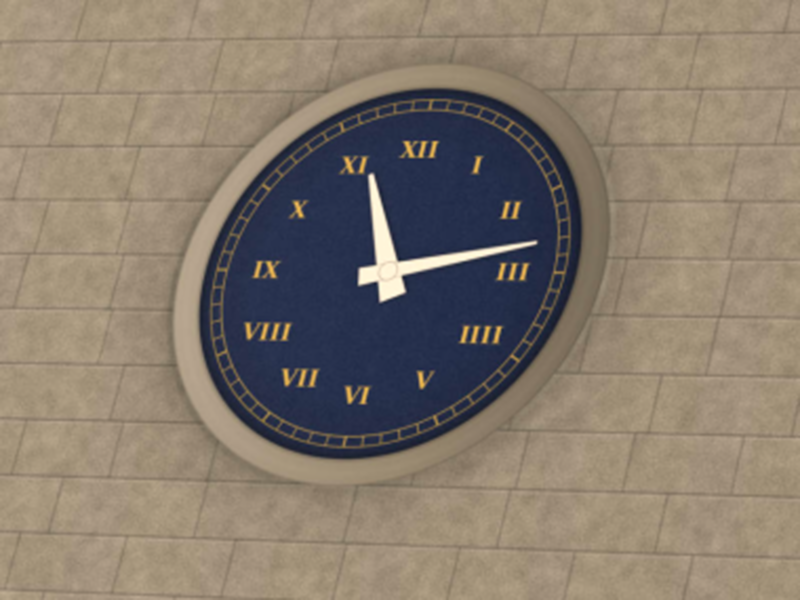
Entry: h=11 m=13
